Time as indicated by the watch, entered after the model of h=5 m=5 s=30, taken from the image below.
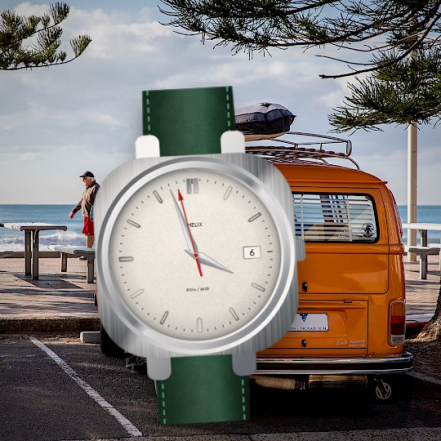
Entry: h=3 m=56 s=58
